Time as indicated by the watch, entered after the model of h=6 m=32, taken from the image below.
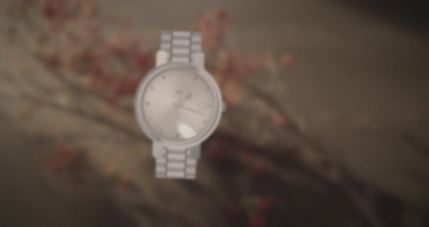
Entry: h=1 m=18
